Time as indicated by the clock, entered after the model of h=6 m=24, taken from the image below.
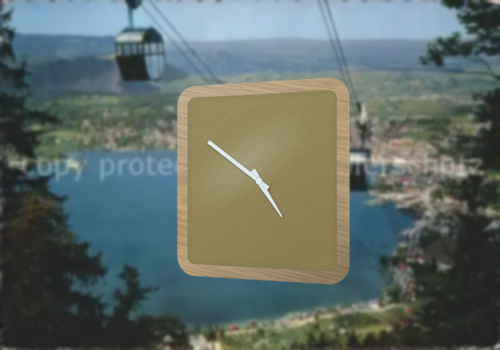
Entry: h=4 m=51
